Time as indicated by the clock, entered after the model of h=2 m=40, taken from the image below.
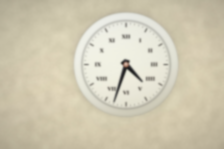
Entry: h=4 m=33
